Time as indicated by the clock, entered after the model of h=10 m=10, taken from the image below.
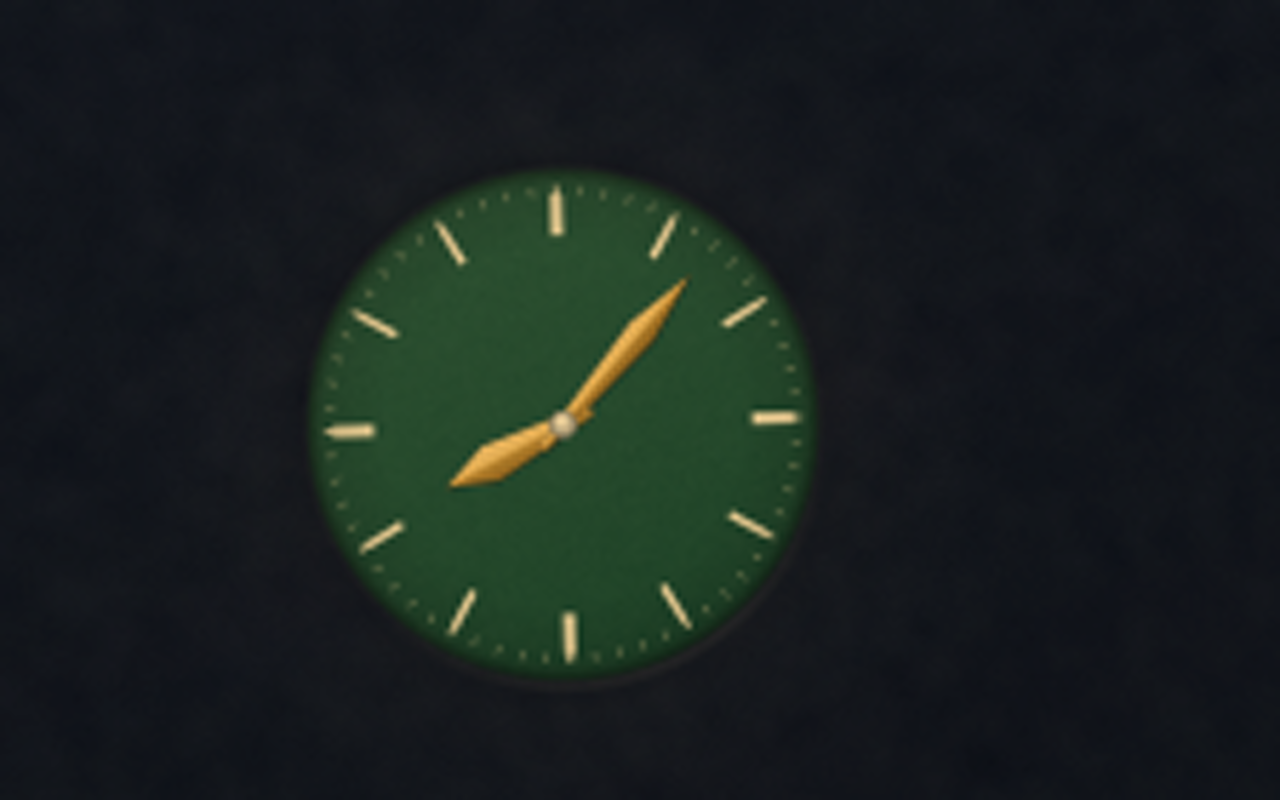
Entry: h=8 m=7
